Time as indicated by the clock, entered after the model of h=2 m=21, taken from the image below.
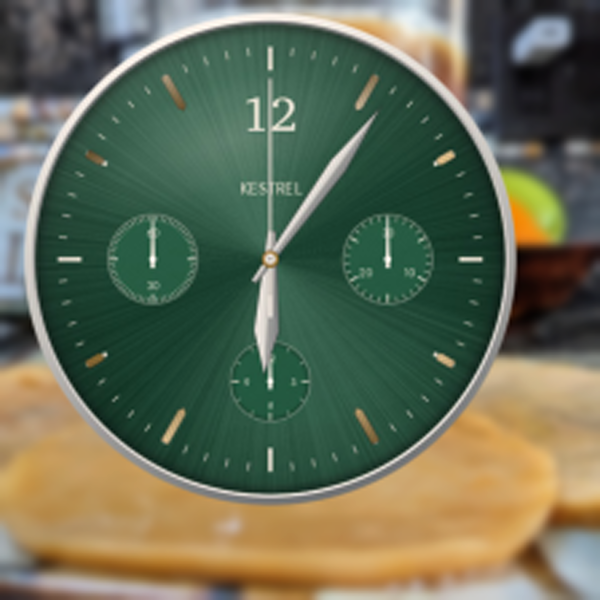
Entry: h=6 m=6
